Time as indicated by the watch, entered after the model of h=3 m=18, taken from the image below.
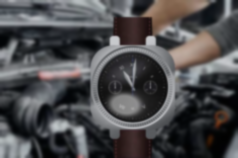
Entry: h=11 m=1
